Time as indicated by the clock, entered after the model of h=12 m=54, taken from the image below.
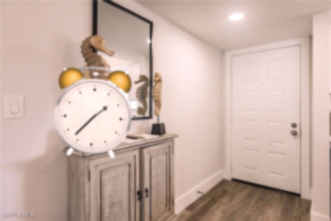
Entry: h=1 m=37
